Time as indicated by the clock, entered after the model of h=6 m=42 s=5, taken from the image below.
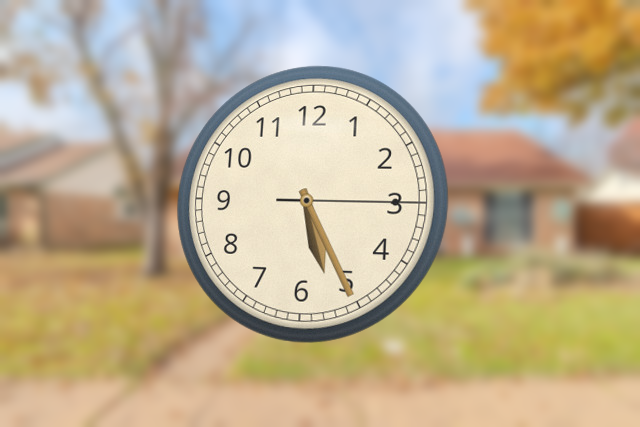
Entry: h=5 m=25 s=15
